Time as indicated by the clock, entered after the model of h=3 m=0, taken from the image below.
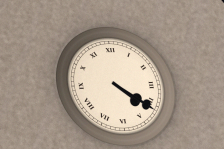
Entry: h=4 m=21
